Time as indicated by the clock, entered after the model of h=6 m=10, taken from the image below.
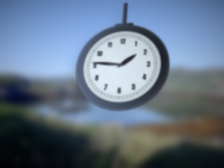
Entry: h=1 m=46
